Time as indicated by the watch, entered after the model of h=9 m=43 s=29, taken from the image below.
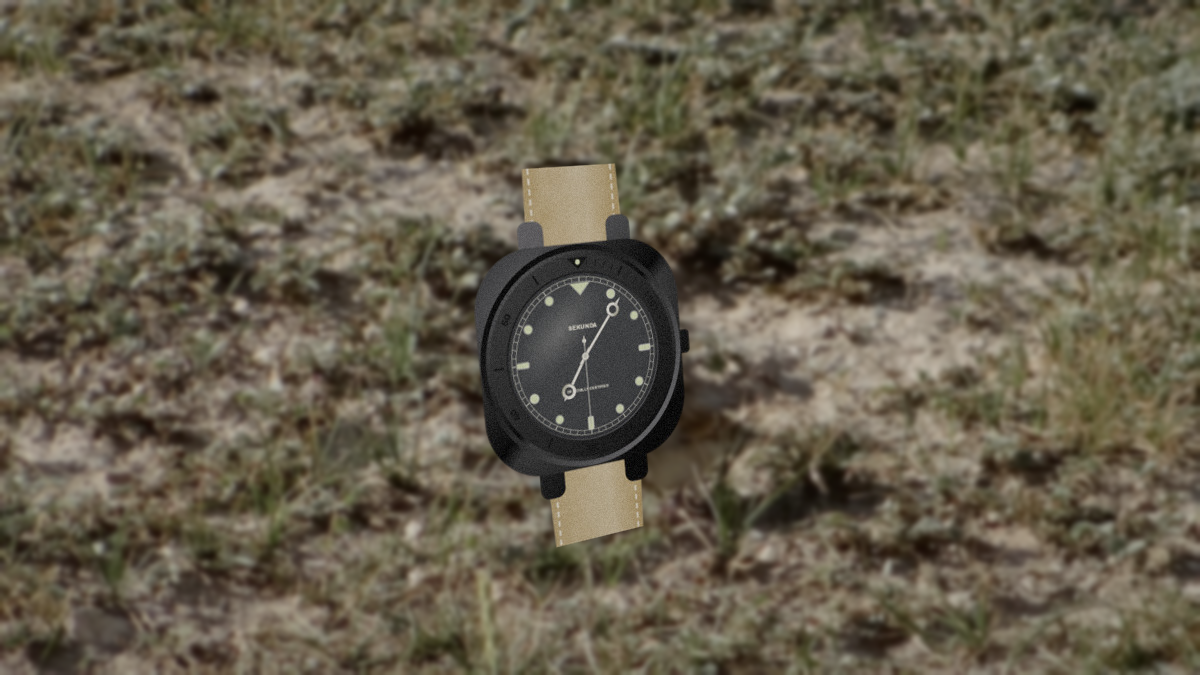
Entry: h=7 m=6 s=30
